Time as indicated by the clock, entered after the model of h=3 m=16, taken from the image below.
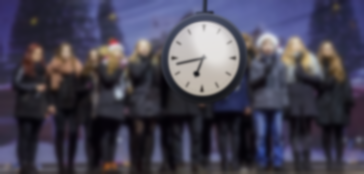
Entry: h=6 m=43
